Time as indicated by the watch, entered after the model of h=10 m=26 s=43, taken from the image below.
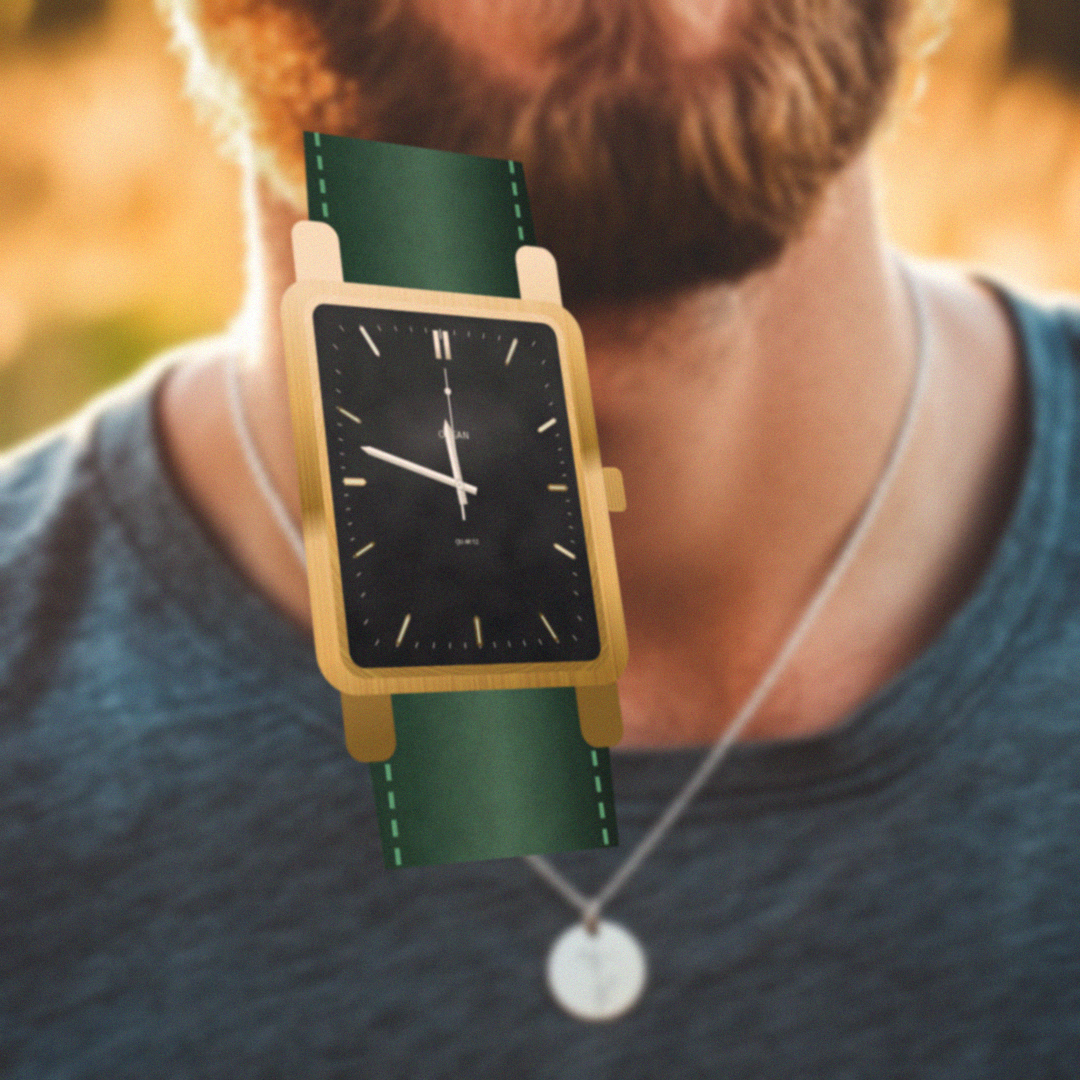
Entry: h=11 m=48 s=0
